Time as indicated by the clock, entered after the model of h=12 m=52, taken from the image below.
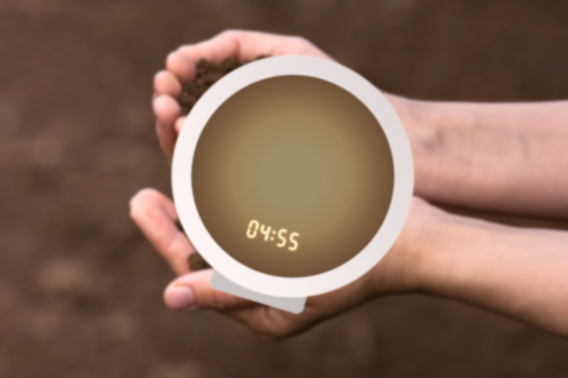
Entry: h=4 m=55
